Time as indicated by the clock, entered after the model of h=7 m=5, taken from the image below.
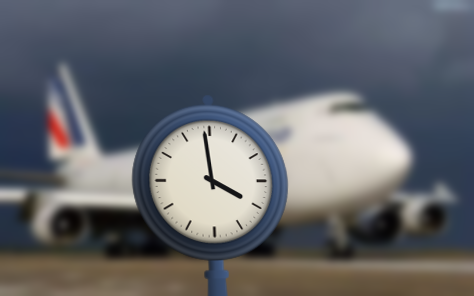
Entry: h=3 m=59
